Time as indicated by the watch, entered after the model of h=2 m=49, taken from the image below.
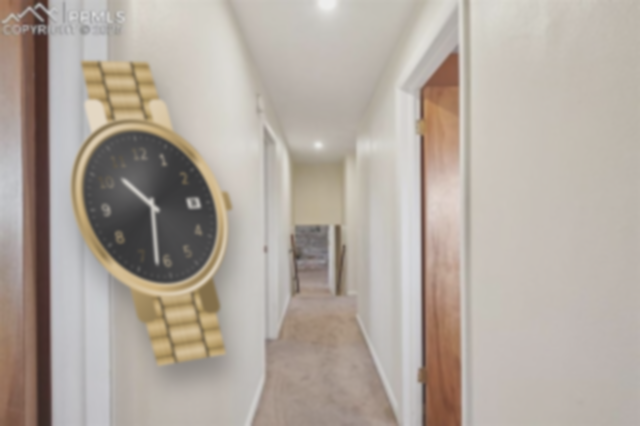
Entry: h=10 m=32
